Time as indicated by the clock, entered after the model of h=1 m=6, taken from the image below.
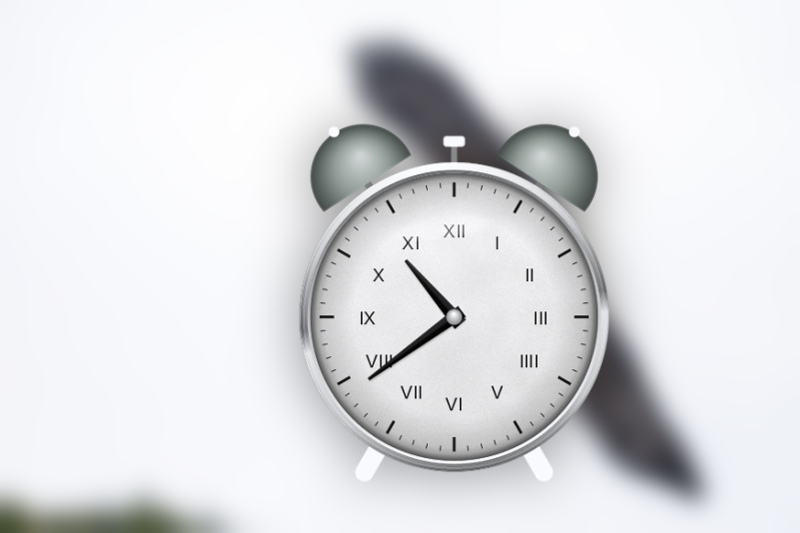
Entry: h=10 m=39
